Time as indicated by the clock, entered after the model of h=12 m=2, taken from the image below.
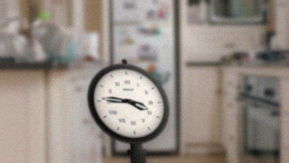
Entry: h=3 m=46
